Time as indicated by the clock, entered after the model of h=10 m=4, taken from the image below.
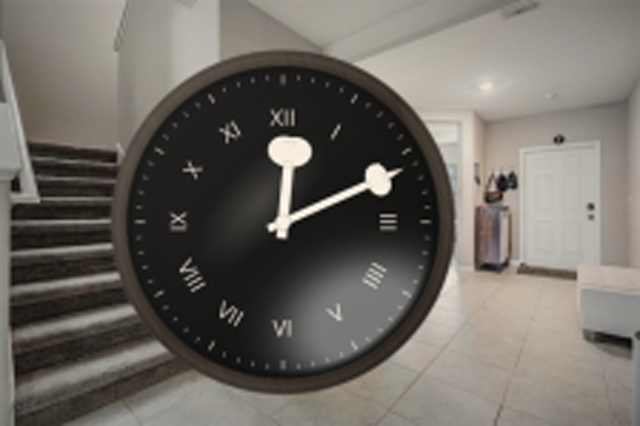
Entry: h=12 m=11
